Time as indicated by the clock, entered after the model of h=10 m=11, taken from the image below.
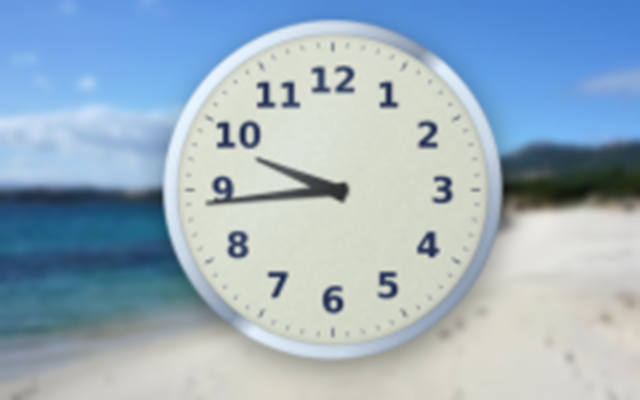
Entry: h=9 m=44
